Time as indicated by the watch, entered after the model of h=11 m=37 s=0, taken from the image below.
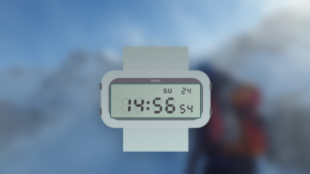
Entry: h=14 m=56 s=54
